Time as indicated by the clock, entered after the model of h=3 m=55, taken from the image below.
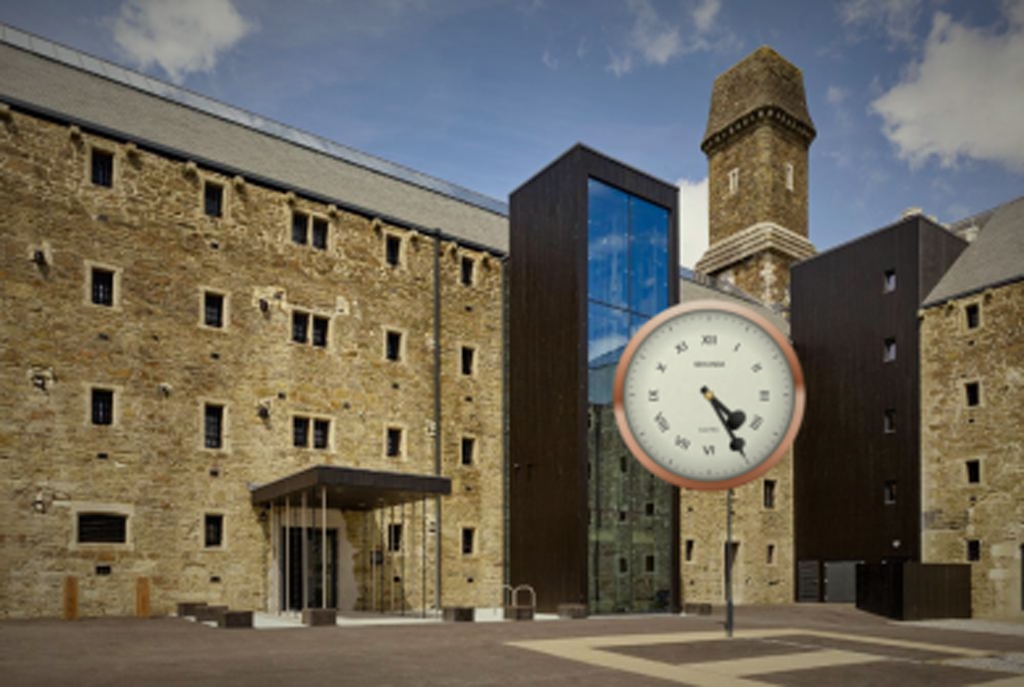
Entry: h=4 m=25
